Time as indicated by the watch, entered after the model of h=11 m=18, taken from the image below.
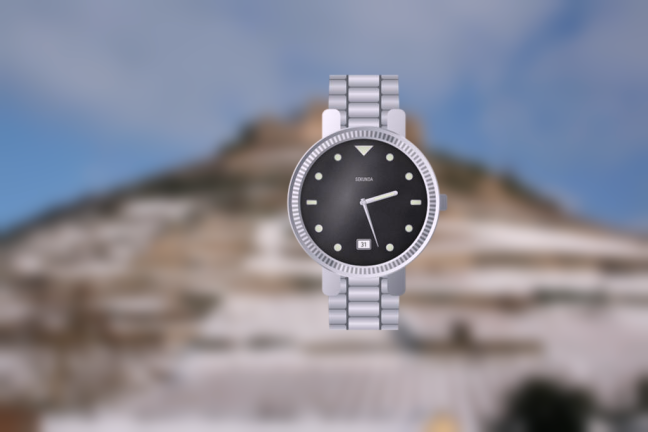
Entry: h=2 m=27
